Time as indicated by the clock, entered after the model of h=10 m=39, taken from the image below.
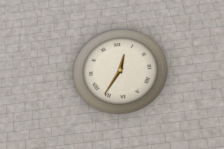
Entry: h=12 m=36
